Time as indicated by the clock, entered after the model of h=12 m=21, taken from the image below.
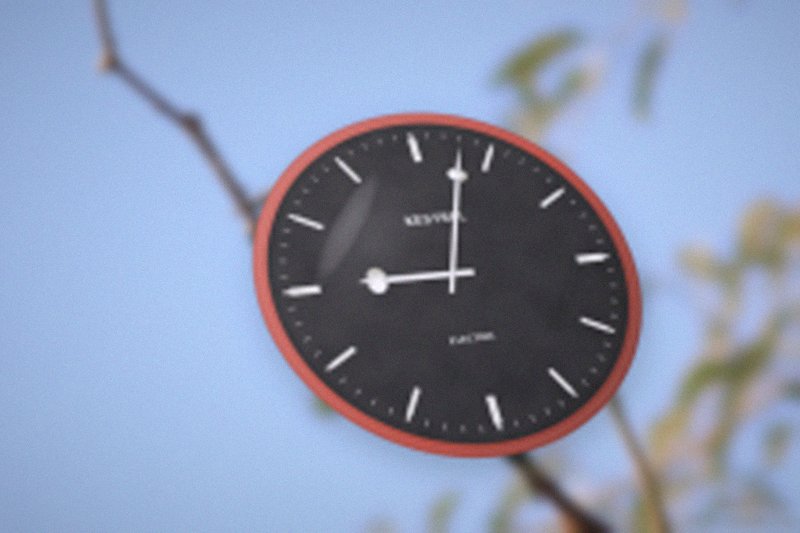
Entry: h=9 m=3
